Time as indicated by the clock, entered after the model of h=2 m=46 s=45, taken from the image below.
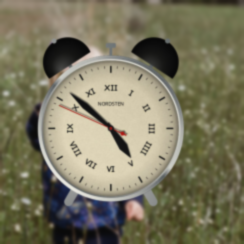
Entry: h=4 m=51 s=49
